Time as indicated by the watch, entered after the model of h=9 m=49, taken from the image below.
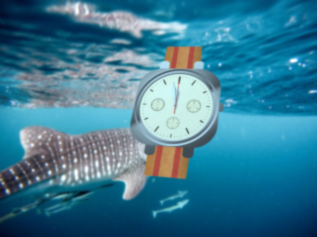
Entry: h=11 m=58
